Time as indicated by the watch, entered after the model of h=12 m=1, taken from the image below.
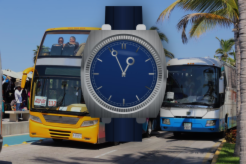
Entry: h=12 m=56
